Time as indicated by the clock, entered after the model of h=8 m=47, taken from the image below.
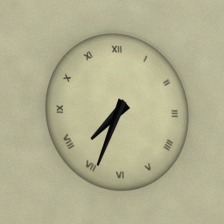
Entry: h=7 m=34
